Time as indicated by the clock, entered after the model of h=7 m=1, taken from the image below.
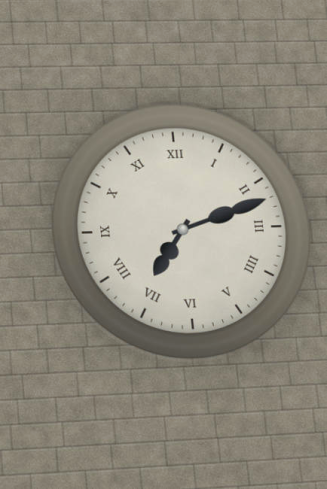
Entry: h=7 m=12
